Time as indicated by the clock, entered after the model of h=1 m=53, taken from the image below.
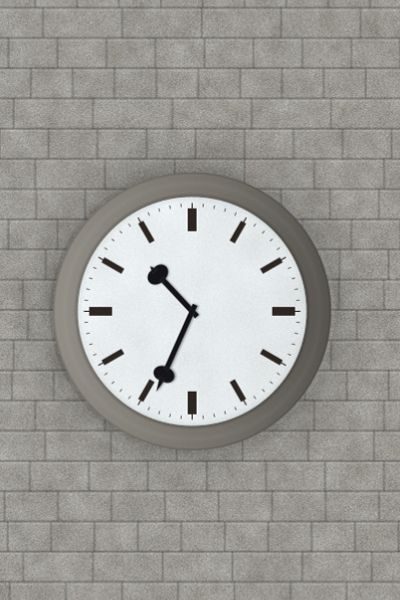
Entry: h=10 m=34
